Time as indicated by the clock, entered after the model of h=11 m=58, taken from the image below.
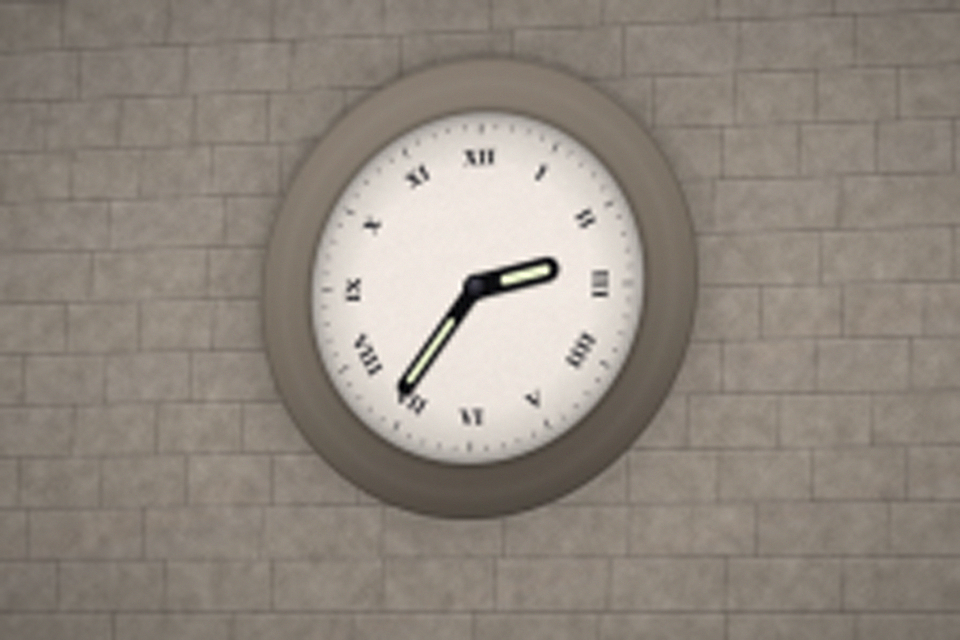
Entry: h=2 m=36
